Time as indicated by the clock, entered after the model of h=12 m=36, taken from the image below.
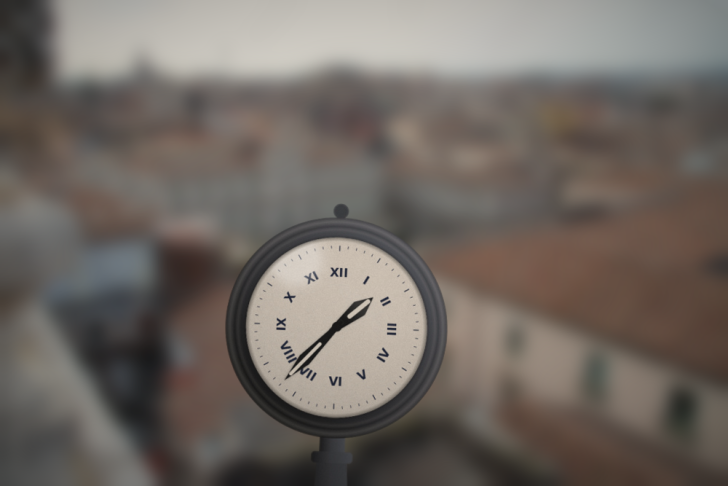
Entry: h=1 m=37
